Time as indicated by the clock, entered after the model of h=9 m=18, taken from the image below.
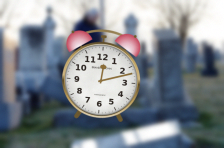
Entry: h=12 m=12
